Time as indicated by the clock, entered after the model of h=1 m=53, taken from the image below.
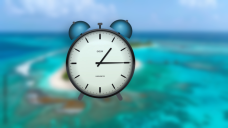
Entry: h=1 m=15
